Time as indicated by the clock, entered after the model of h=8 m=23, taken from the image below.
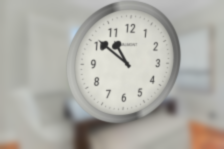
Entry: h=10 m=51
